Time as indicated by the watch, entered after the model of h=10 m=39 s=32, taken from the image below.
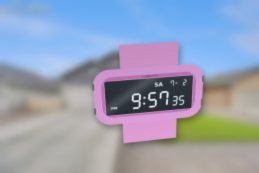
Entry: h=9 m=57 s=35
